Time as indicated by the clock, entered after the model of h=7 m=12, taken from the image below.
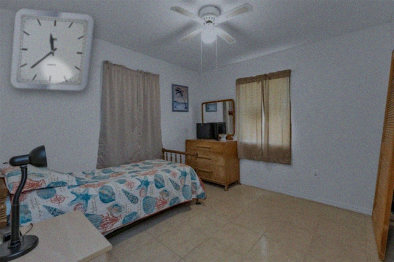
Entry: h=11 m=38
